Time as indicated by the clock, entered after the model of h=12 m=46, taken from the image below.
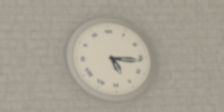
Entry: h=5 m=16
